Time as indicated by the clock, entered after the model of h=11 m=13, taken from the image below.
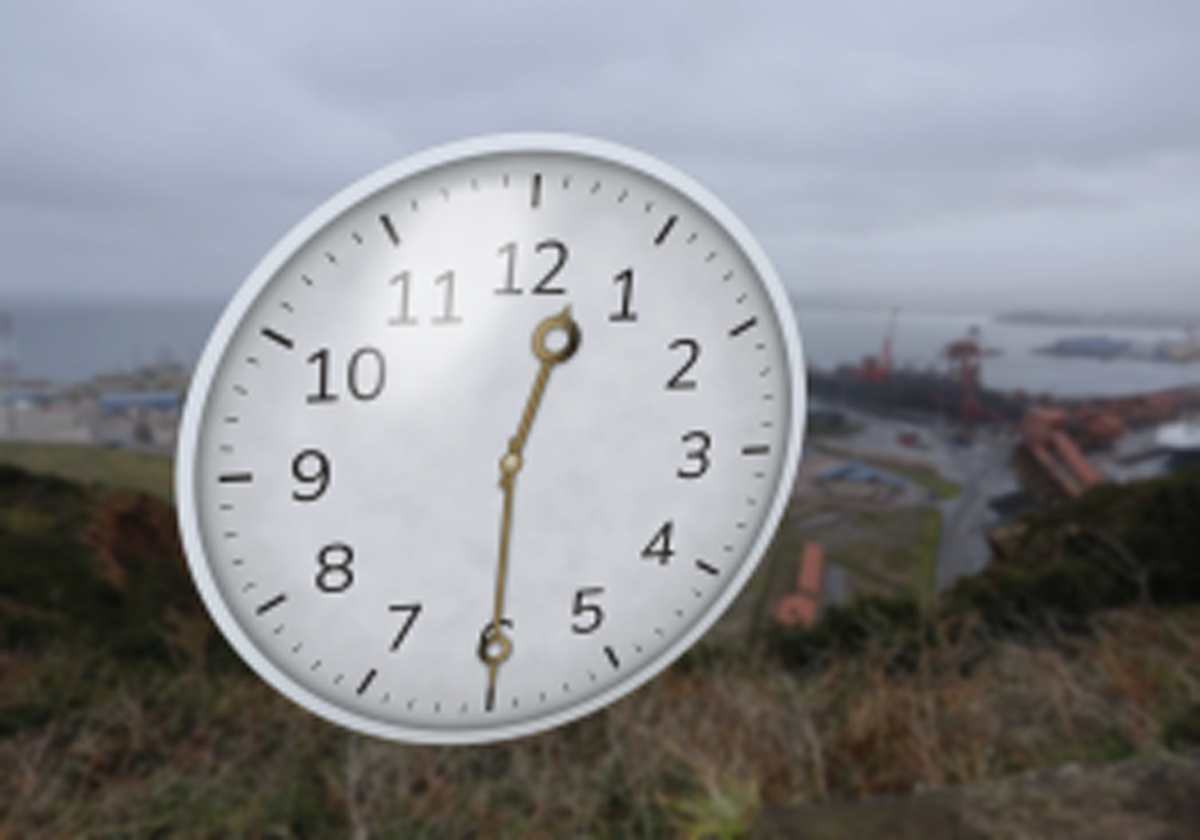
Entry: h=12 m=30
